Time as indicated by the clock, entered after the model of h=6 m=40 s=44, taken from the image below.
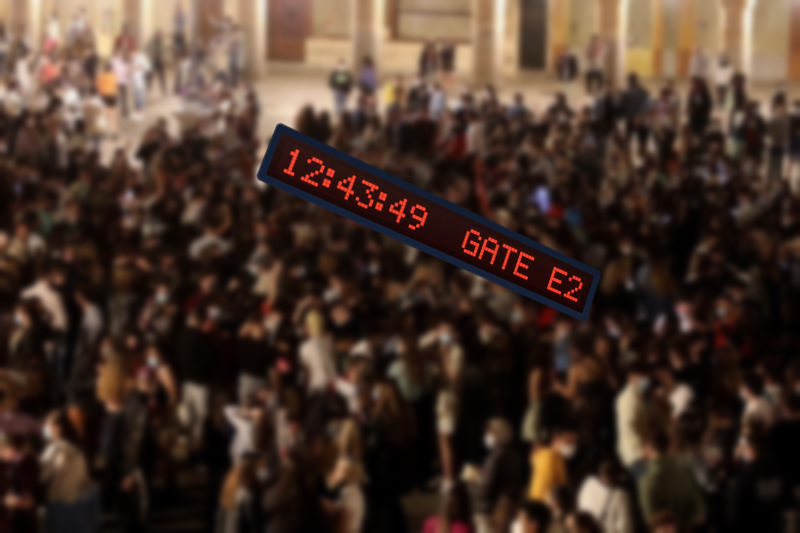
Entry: h=12 m=43 s=49
